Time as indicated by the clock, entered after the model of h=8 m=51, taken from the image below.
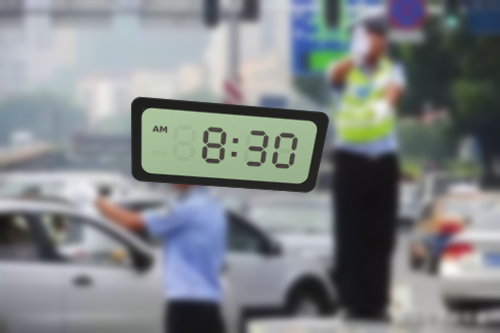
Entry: h=8 m=30
